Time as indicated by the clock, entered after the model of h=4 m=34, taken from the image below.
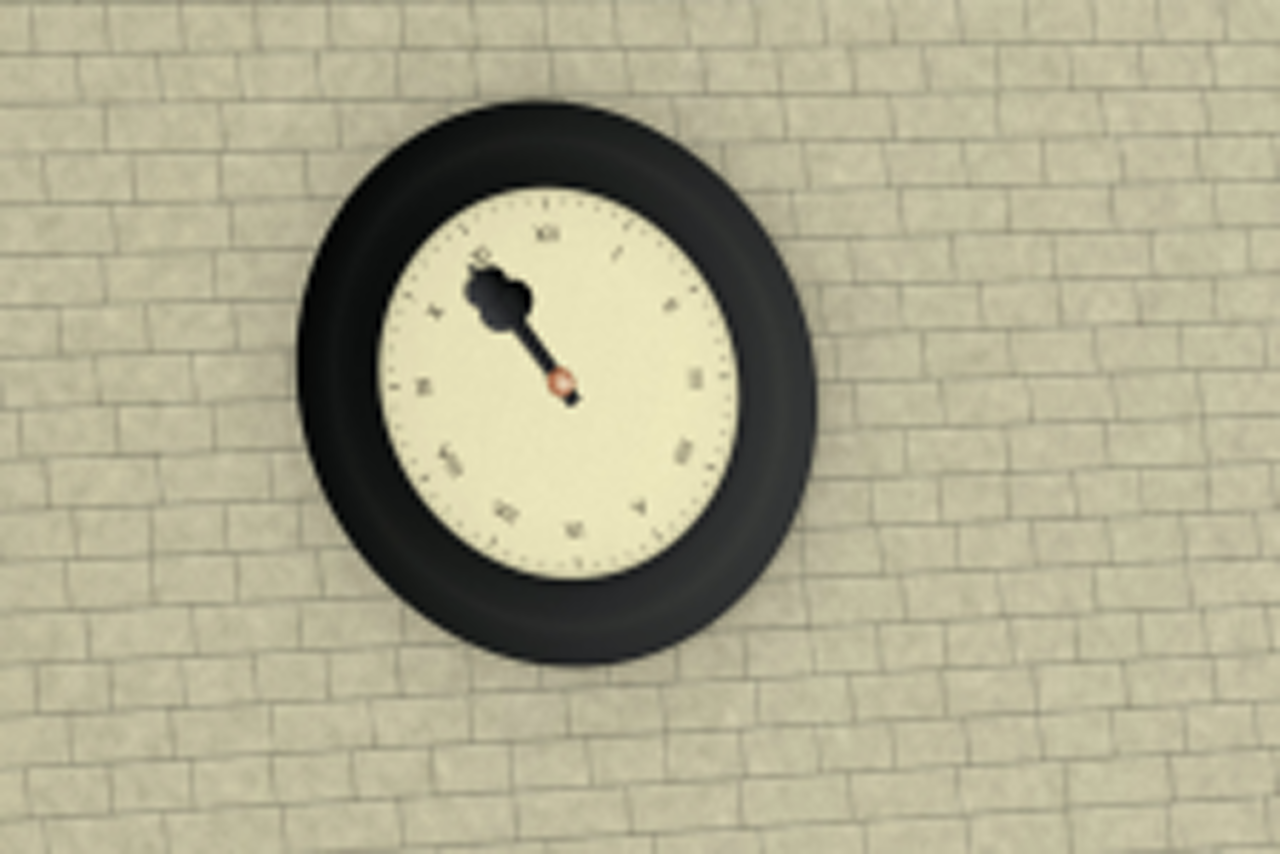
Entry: h=10 m=54
